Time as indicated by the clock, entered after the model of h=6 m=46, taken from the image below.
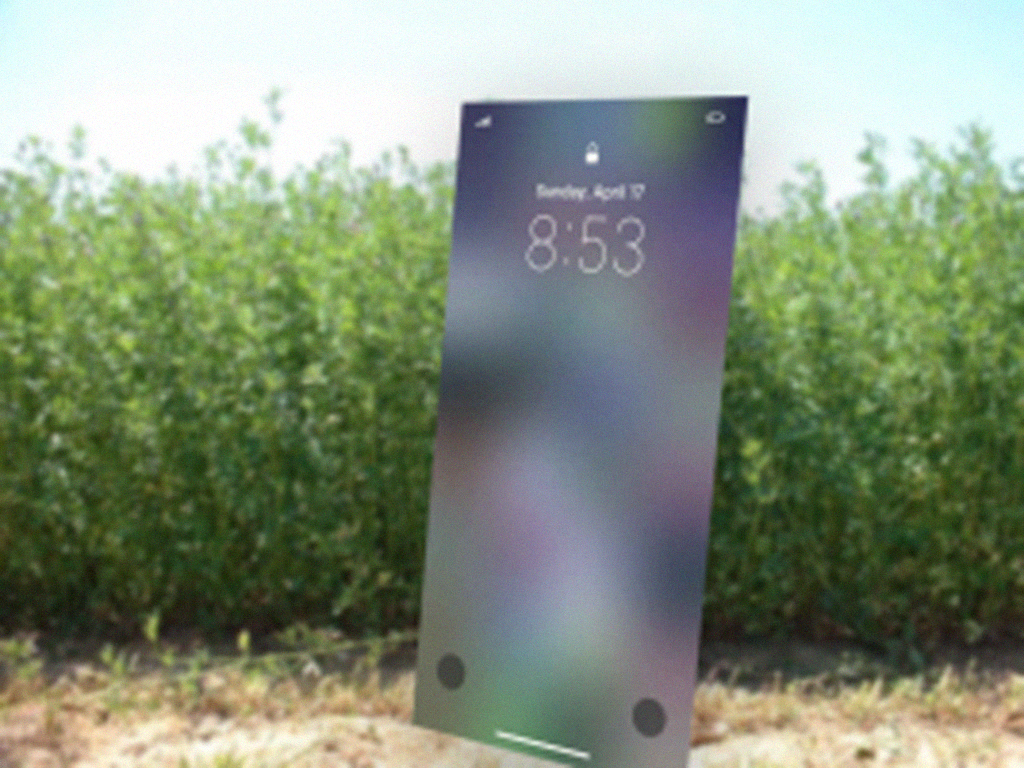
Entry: h=8 m=53
